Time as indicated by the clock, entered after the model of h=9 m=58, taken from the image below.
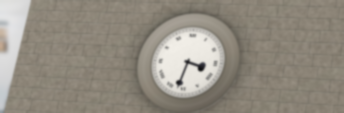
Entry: h=3 m=32
